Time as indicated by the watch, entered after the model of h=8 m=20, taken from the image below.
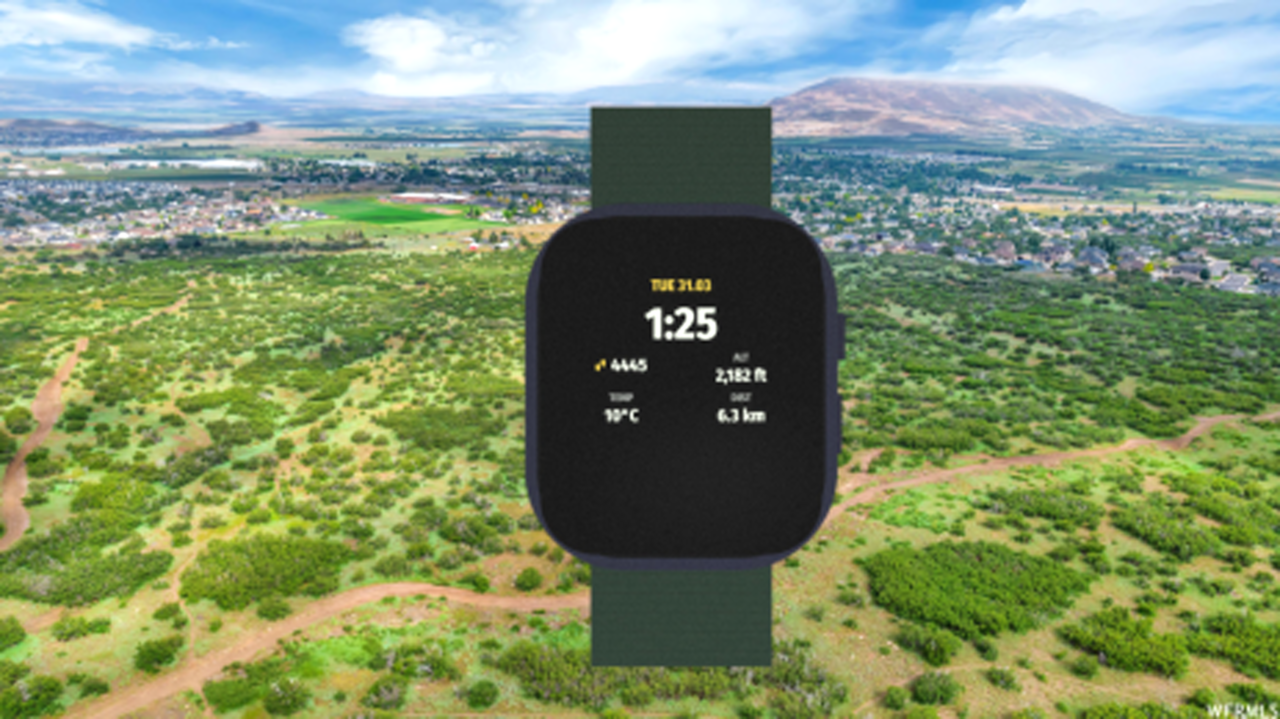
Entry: h=1 m=25
